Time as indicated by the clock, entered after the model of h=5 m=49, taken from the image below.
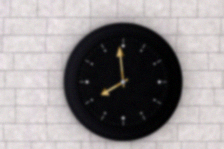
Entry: h=7 m=59
